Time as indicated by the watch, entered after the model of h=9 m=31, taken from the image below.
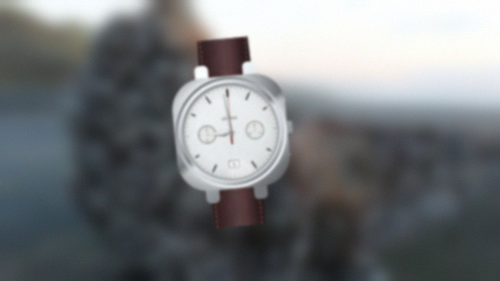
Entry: h=8 m=59
